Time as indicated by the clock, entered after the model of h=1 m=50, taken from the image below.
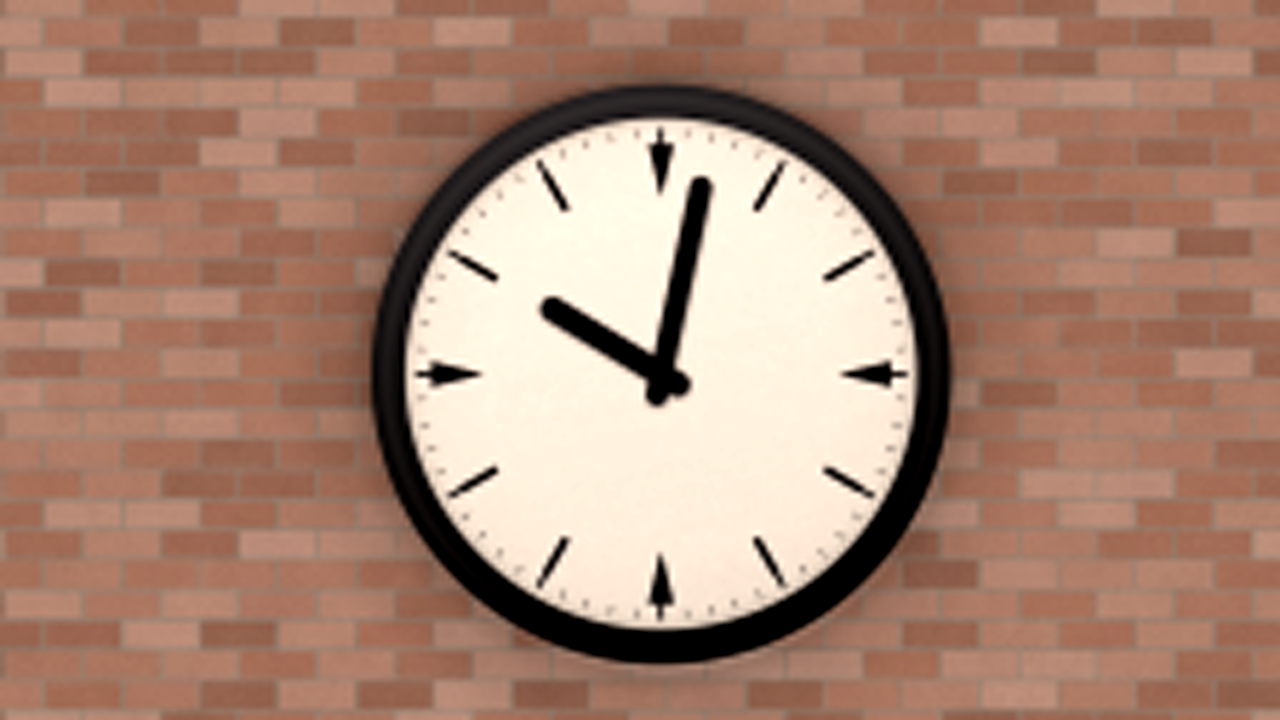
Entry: h=10 m=2
